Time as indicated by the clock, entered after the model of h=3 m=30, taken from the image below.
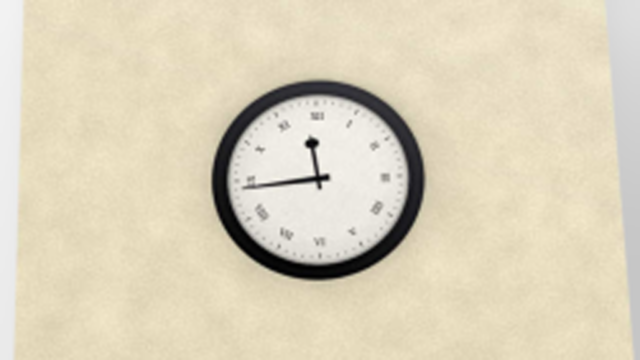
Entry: h=11 m=44
